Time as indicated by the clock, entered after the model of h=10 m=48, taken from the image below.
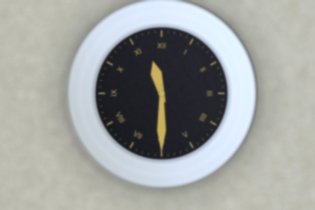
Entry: h=11 m=30
